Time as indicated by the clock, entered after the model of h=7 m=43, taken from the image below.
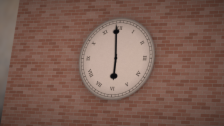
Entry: h=5 m=59
